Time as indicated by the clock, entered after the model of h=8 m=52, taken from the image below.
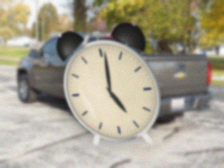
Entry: h=5 m=1
